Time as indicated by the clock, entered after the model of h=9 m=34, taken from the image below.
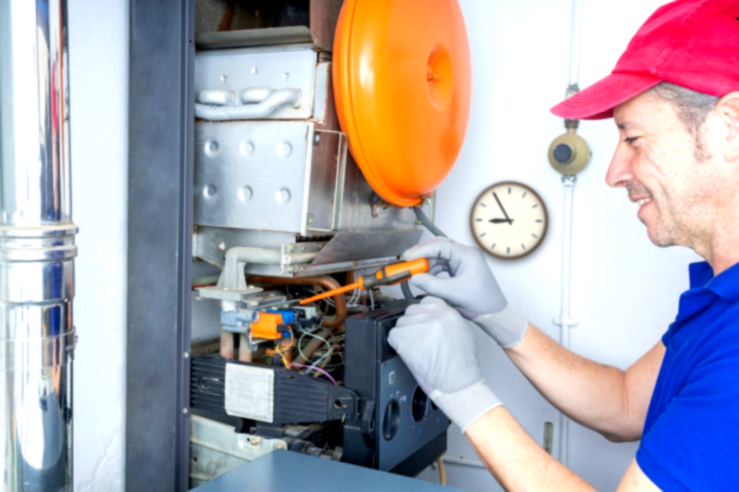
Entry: h=8 m=55
